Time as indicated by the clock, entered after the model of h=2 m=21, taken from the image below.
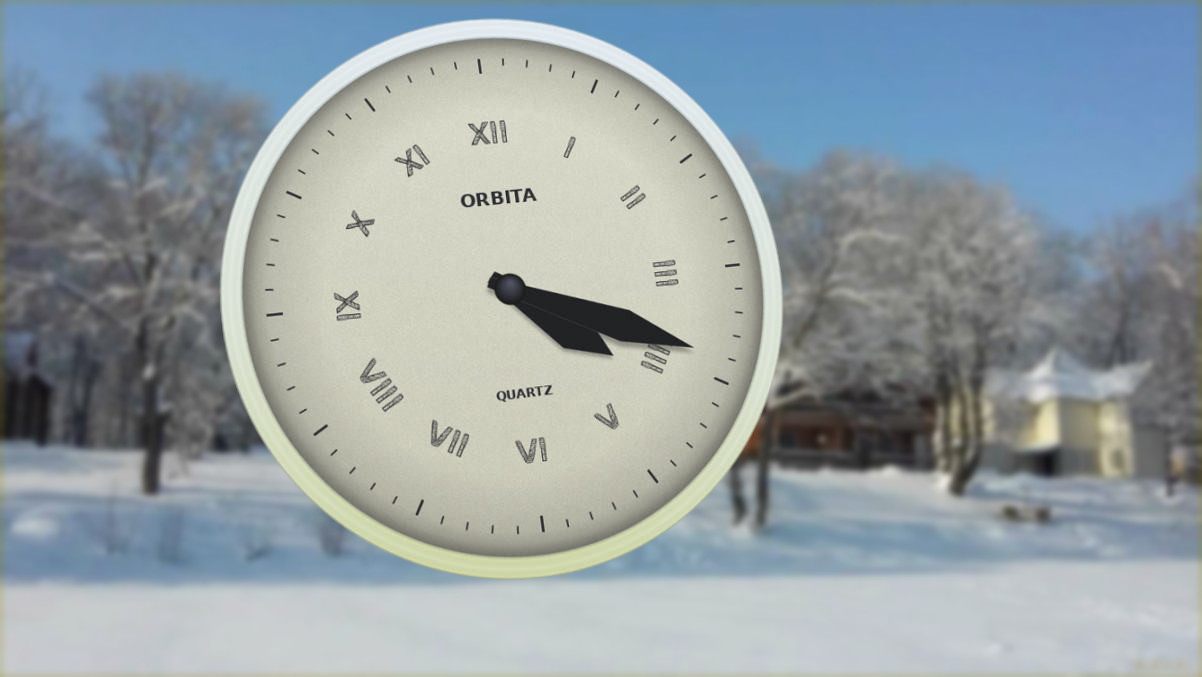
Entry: h=4 m=19
